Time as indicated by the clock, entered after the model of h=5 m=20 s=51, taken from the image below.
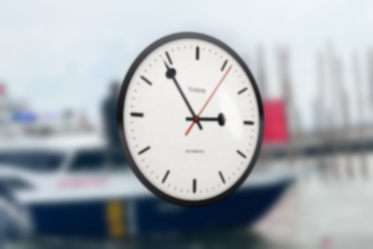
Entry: h=2 m=54 s=6
